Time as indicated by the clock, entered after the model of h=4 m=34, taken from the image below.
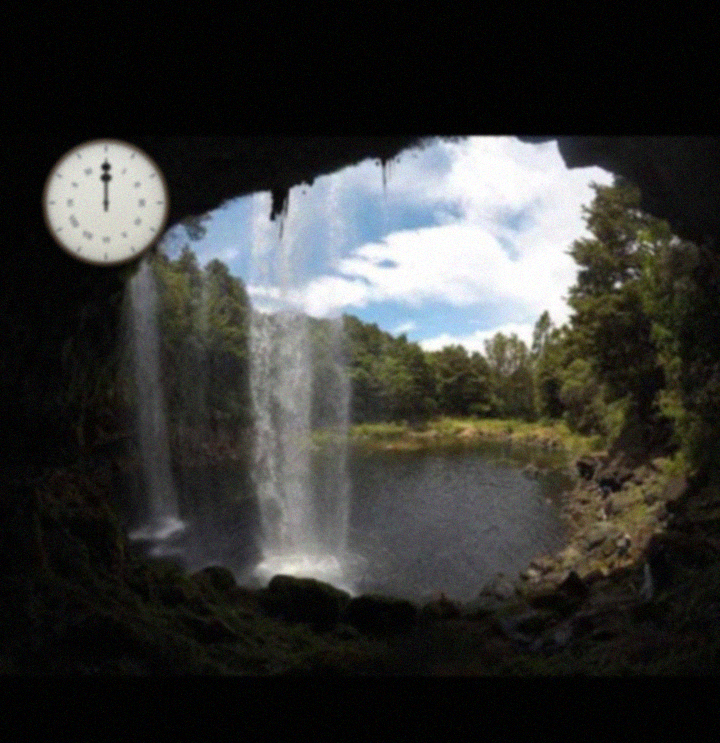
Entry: h=12 m=0
